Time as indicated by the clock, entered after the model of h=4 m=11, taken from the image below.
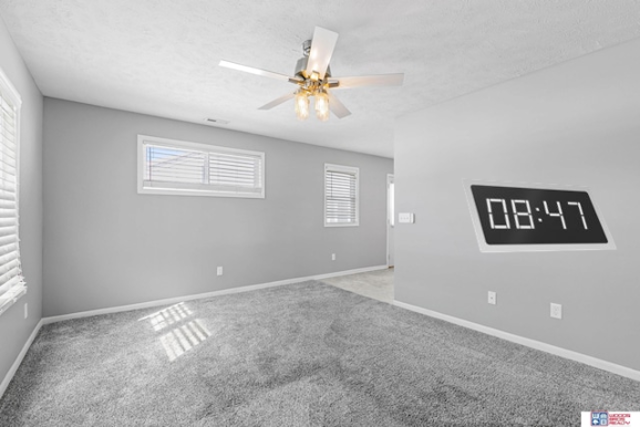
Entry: h=8 m=47
